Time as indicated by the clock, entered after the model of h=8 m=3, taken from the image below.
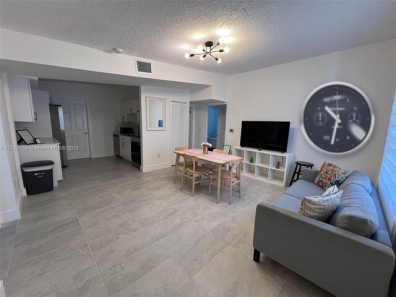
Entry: h=10 m=32
